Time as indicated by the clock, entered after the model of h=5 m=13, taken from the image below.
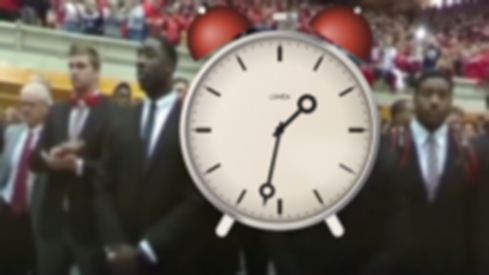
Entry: h=1 m=32
